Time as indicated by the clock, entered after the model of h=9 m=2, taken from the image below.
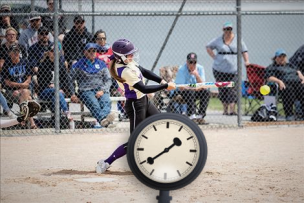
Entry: h=1 m=39
